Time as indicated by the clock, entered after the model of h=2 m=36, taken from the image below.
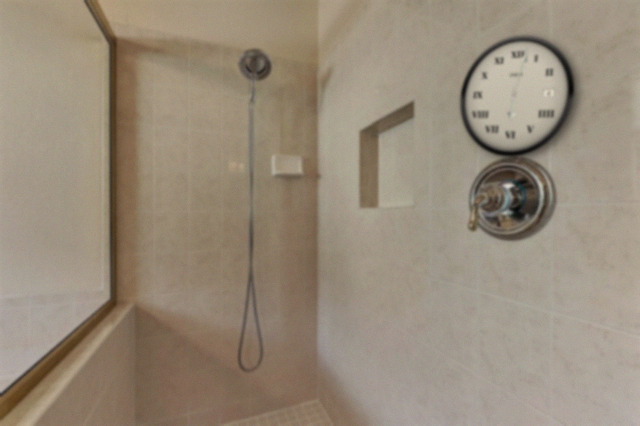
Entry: h=6 m=2
